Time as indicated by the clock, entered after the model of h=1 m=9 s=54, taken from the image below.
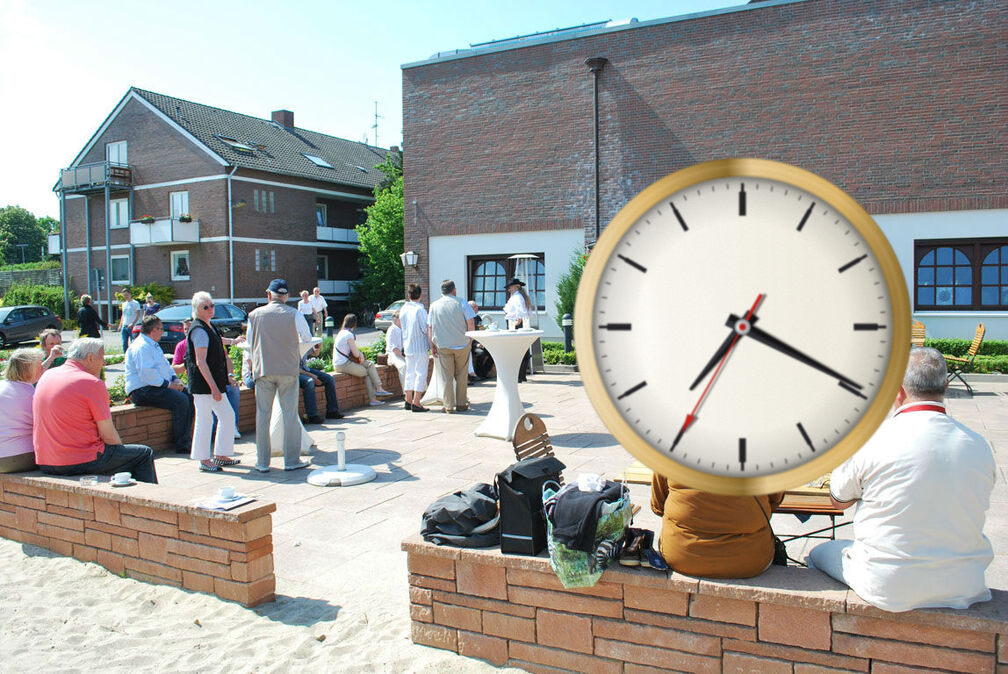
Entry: h=7 m=19 s=35
